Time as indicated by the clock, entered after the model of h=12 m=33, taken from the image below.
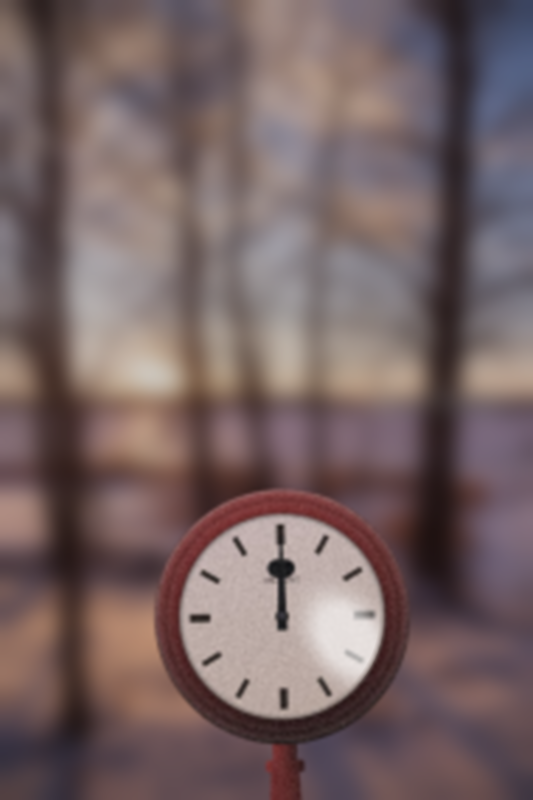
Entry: h=12 m=0
